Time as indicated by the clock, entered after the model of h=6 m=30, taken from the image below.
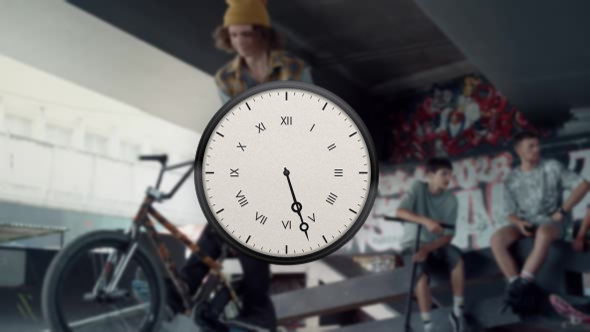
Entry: h=5 m=27
